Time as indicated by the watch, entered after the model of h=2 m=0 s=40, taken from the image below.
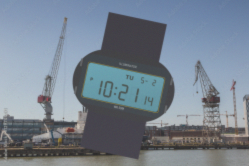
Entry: h=10 m=21 s=14
